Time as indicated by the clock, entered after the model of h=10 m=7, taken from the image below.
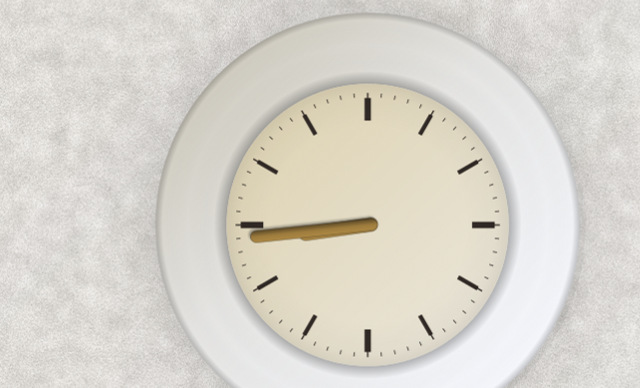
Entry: h=8 m=44
